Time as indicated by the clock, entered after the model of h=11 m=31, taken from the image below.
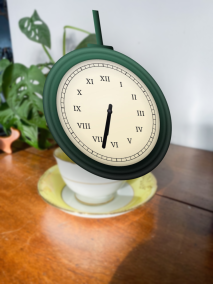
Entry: h=6 m=33
